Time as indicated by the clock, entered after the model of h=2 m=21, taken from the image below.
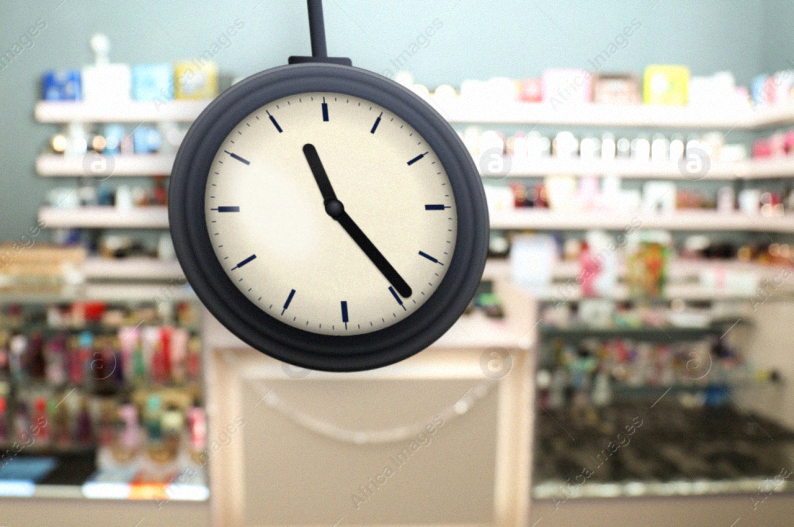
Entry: h=11 m=24
